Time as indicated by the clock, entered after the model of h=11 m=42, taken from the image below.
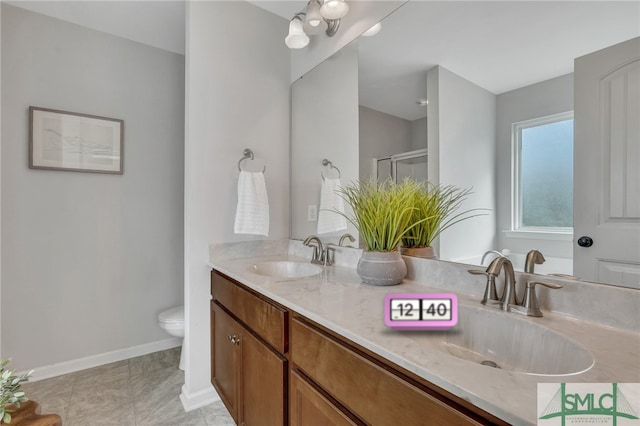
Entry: h=12 m=40
